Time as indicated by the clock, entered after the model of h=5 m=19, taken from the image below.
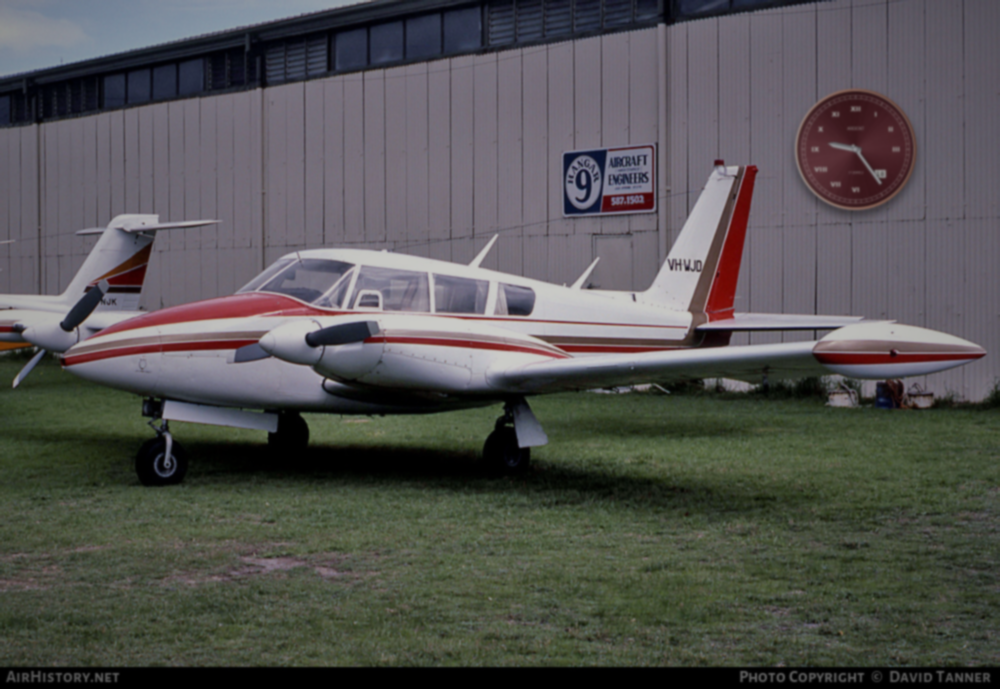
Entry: h=9 m=24
